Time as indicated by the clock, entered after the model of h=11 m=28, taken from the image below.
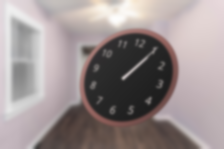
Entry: h=1 m=5
